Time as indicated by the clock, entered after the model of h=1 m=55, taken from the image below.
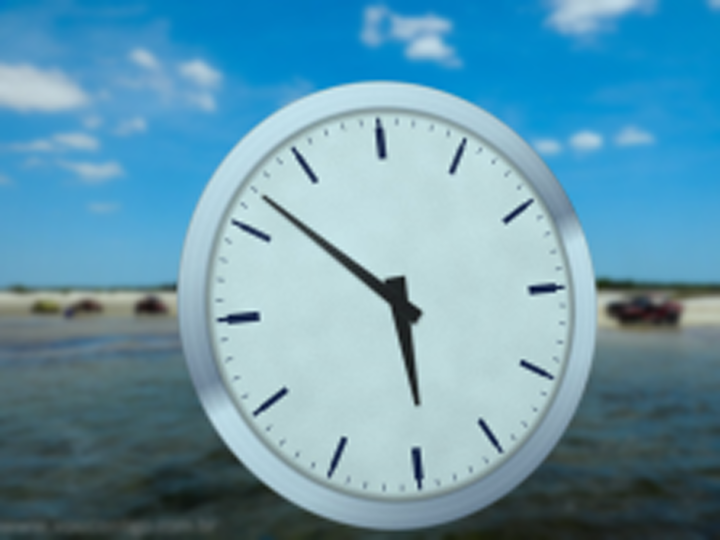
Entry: h=5 m=52
